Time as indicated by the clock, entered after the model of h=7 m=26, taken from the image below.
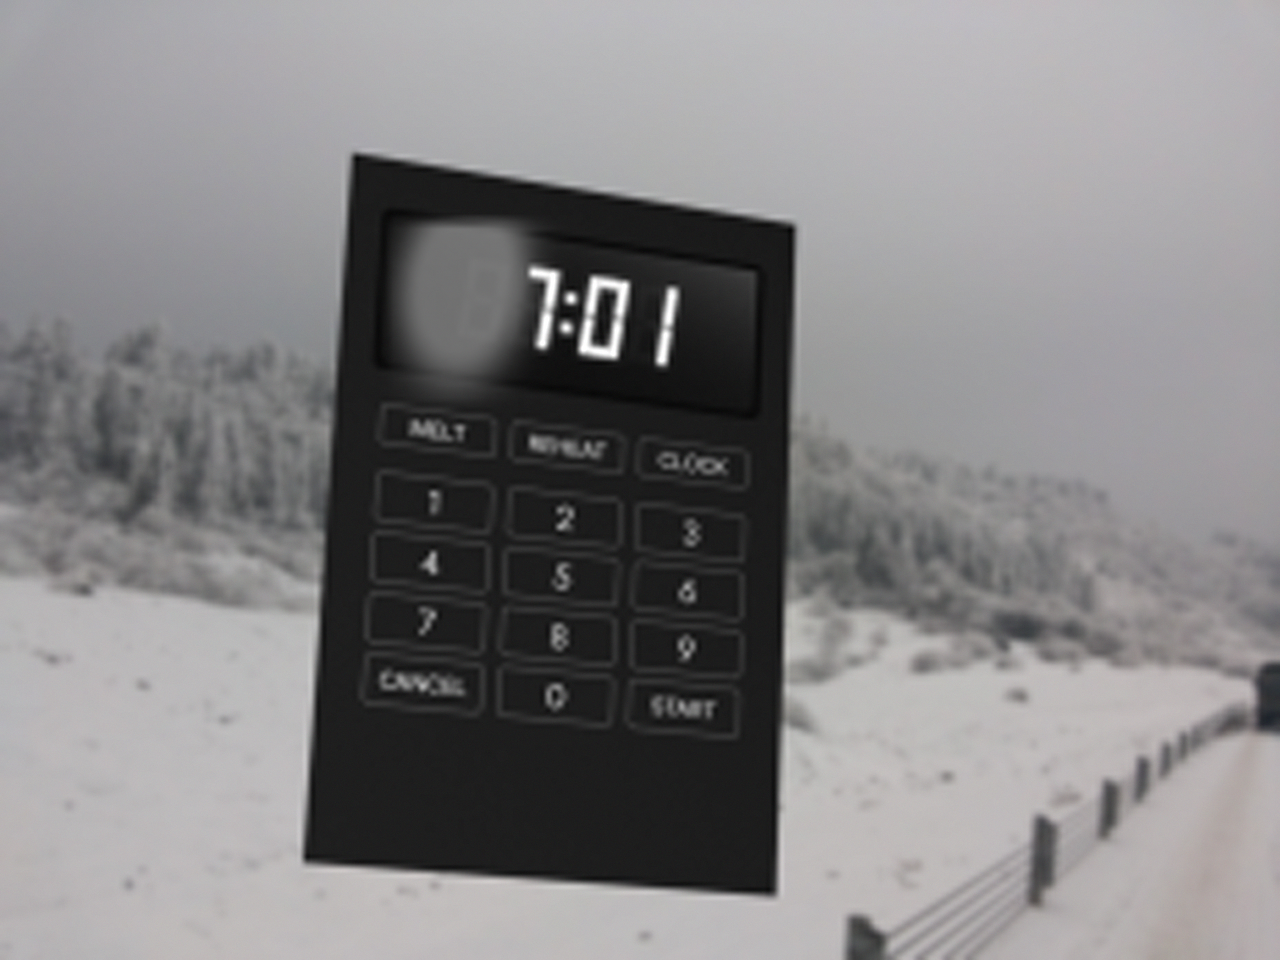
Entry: h=7 m=1
